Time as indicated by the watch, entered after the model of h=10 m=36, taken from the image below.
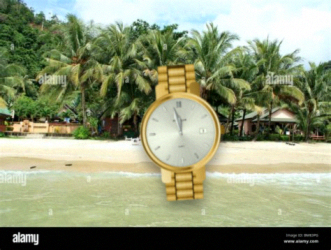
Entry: h=11 m=58
